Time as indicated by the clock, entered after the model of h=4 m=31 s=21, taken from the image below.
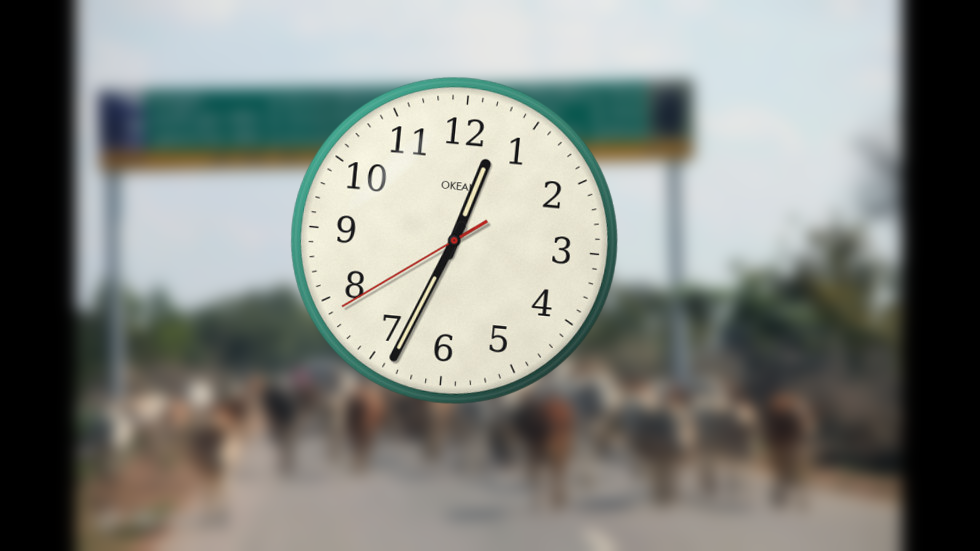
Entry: h=12 m=33 s=39
